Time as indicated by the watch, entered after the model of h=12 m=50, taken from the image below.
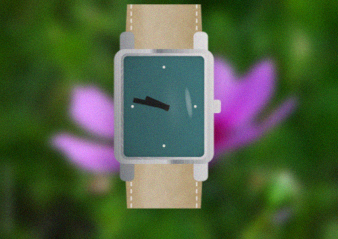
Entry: h=9 m=47
